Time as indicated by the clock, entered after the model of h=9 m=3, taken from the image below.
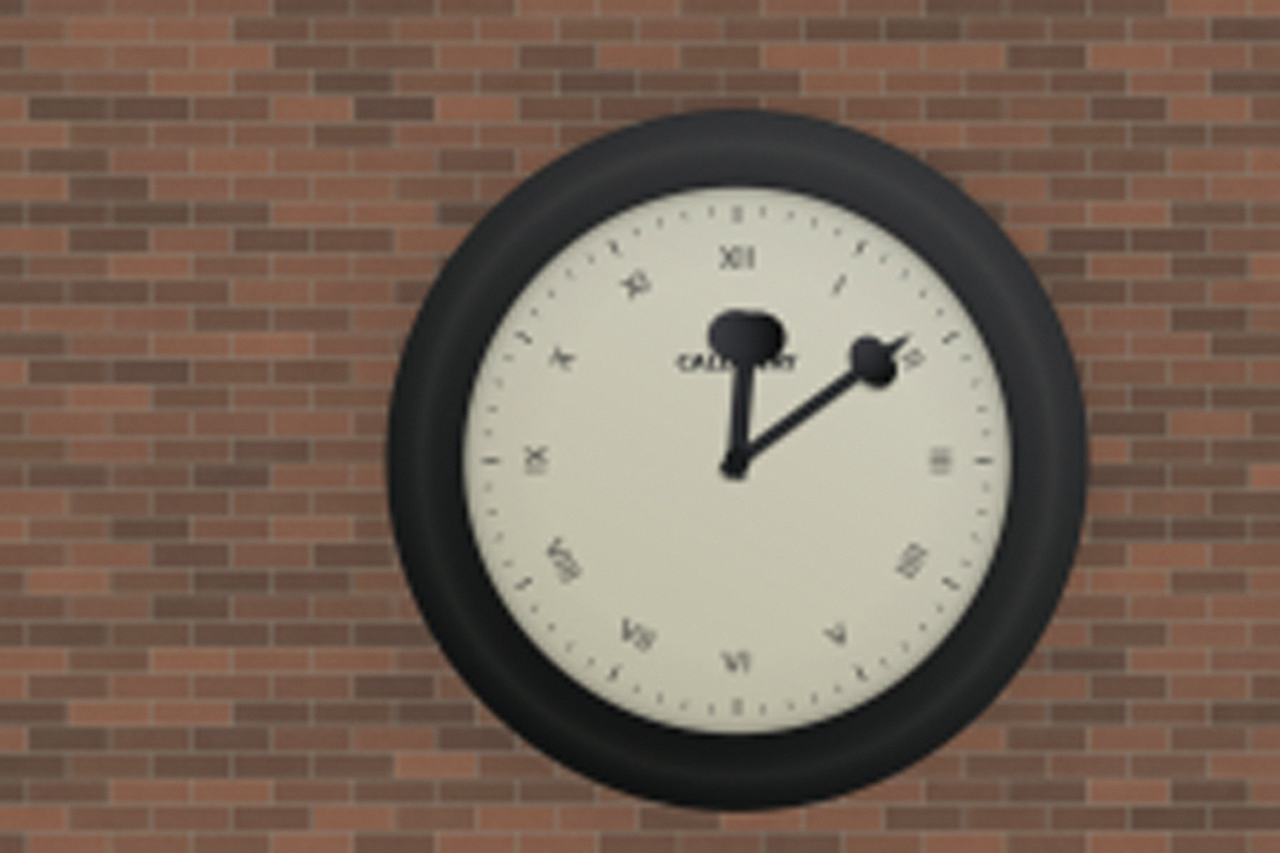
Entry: h=12 m=9
